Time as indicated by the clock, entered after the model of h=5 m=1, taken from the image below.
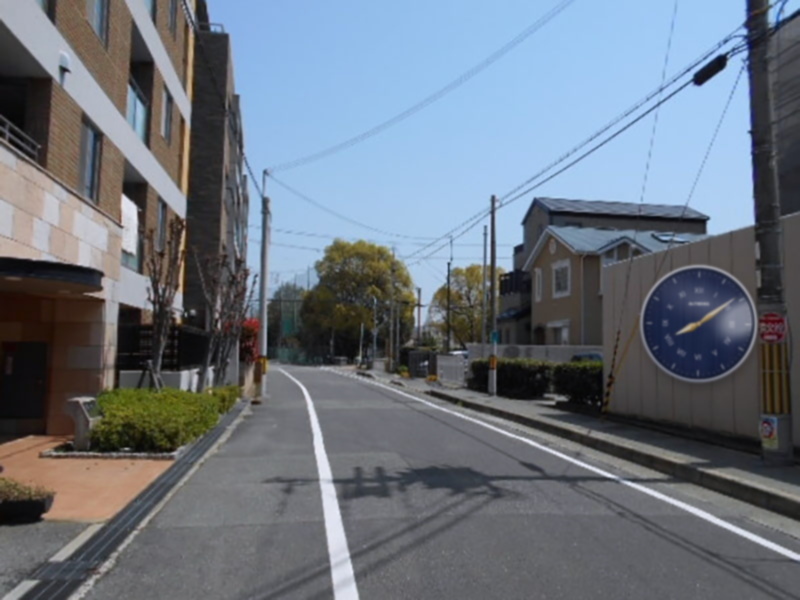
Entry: h=8 m=9
